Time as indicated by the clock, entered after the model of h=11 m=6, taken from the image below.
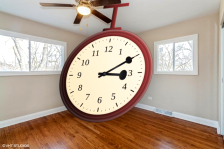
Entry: h=3 m=10
